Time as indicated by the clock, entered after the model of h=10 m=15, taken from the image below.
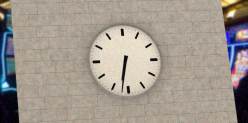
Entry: h=6 m=32
